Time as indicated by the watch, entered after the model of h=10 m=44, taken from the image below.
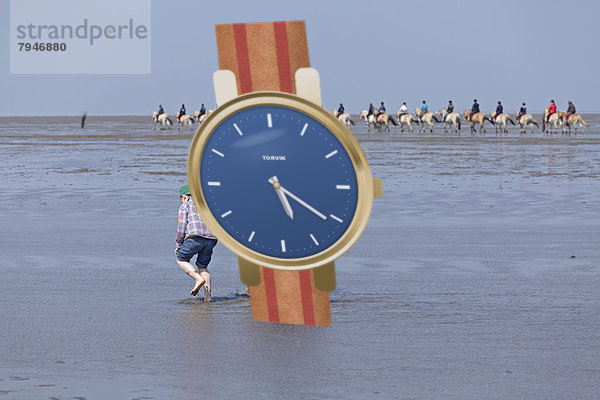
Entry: h=5 m=21
